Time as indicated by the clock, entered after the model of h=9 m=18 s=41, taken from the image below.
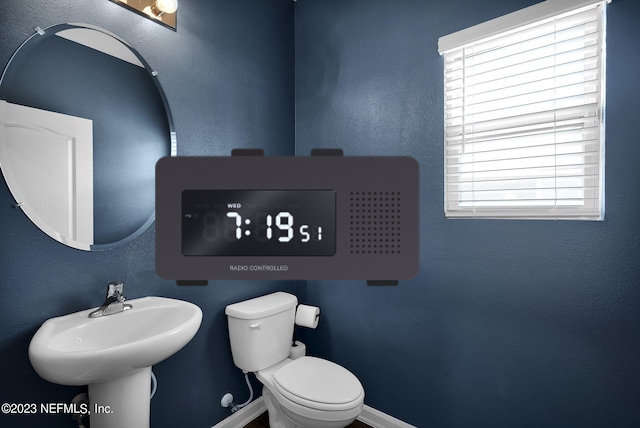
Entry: h=7 m=19 s=51
